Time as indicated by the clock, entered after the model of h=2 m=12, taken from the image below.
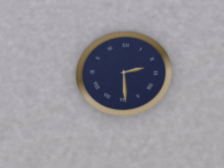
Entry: h=2 m=29
